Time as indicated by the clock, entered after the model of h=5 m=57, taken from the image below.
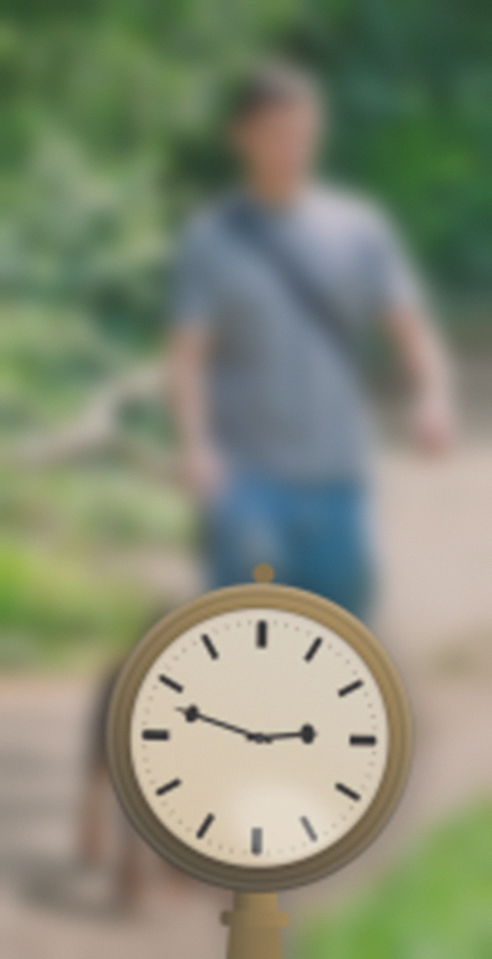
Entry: h=2 m=48
